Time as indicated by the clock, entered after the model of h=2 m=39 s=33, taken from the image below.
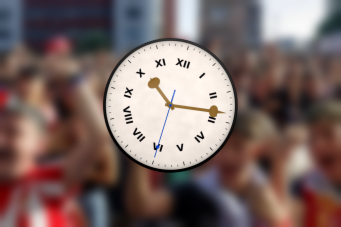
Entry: h=10 m=13 s=30
